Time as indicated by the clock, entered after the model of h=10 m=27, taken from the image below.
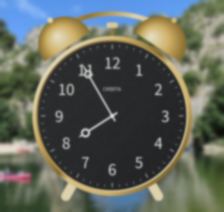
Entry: h=7 m=55
